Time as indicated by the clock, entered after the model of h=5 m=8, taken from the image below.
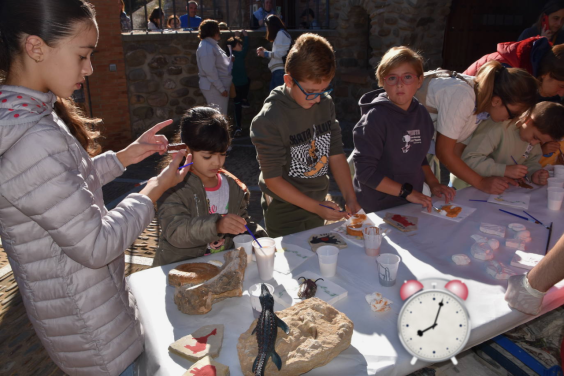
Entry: h=8 m=3
